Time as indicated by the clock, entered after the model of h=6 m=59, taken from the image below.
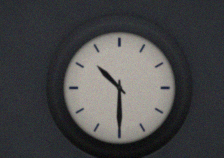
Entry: h=10 m=30
